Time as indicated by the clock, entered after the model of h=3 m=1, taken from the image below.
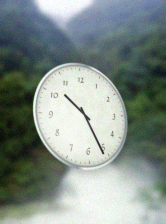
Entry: h=10 m=26
